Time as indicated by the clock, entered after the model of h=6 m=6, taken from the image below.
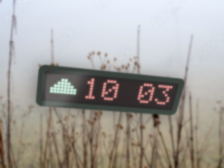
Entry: h=10 m=3
